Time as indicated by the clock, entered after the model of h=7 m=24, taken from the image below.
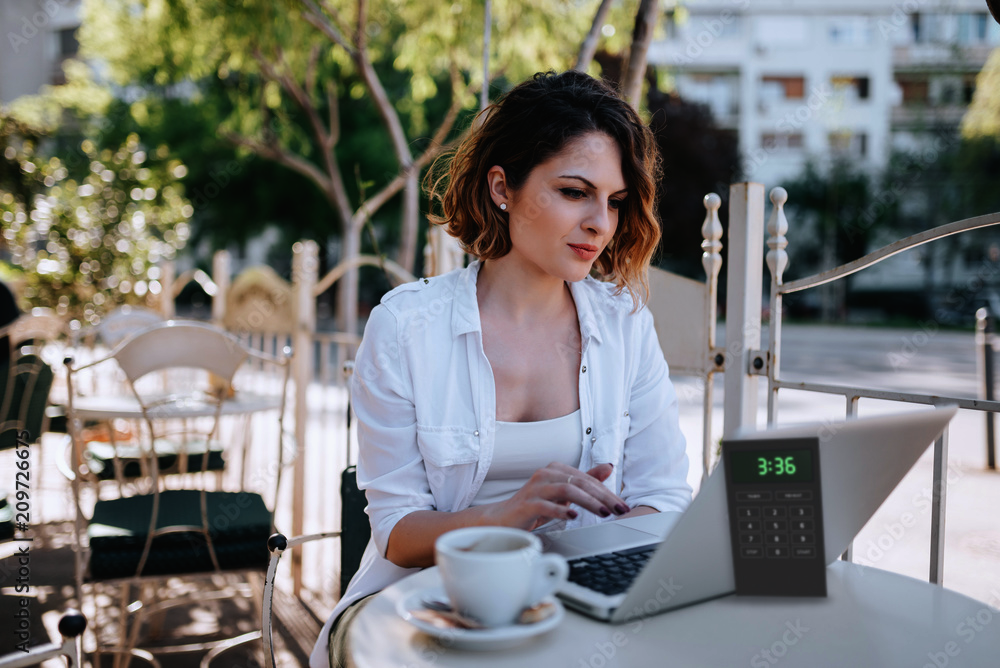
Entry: h=3 m=36
